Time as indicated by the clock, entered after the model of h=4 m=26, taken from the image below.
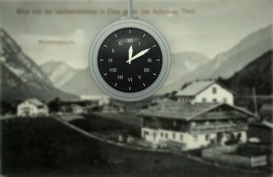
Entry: h=12 m=10
